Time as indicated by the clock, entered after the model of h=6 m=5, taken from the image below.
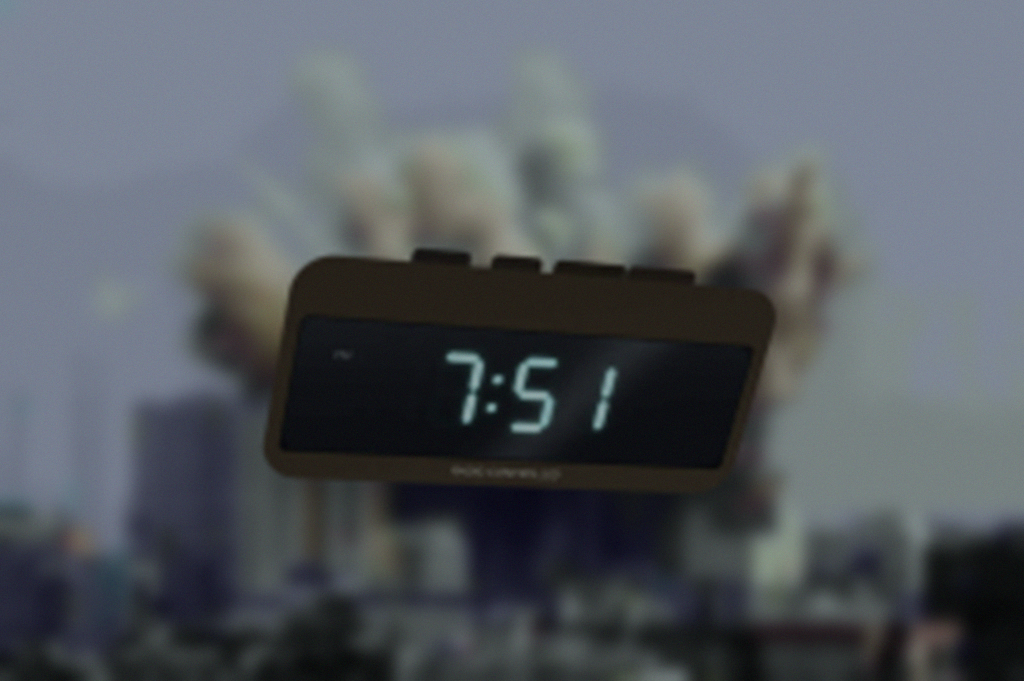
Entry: h=7 m=51
